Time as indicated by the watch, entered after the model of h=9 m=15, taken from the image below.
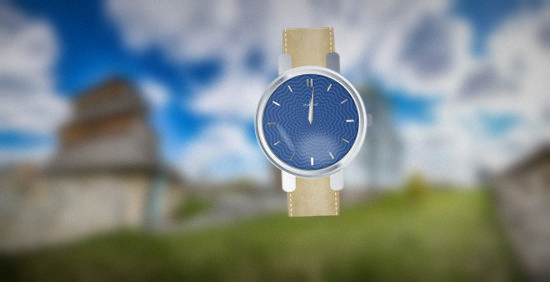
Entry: h=12 m=1
